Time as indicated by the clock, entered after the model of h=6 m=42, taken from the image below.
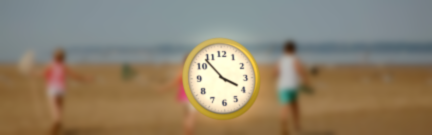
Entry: h=3 m=53
